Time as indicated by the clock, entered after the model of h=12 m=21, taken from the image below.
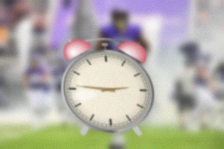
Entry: h=2 m=46
